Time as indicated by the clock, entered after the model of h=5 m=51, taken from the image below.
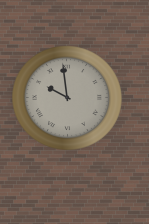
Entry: h=9 m=59
